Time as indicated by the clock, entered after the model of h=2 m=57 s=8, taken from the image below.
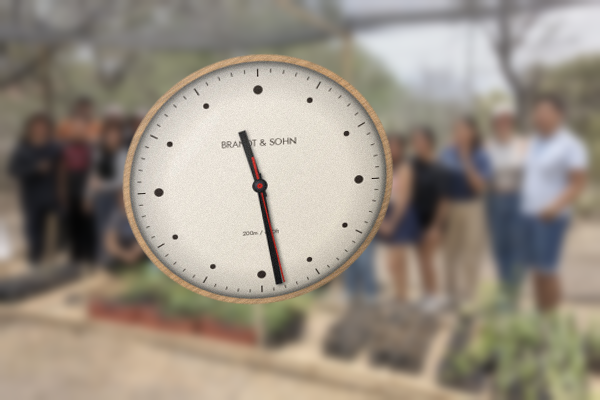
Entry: h=11 m=28 s=28
